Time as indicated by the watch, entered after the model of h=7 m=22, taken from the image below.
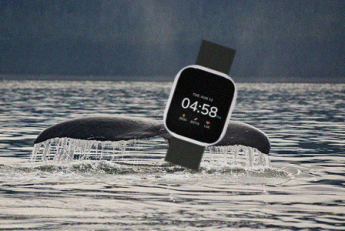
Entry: h=4 m=58
